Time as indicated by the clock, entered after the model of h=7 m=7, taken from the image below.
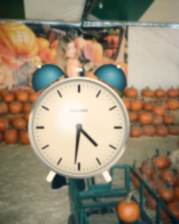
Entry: h=4 m=31
